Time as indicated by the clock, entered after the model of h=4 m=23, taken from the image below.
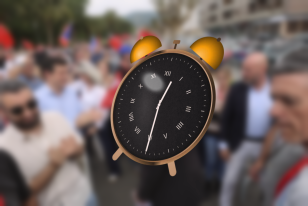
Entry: h=12 m=30
